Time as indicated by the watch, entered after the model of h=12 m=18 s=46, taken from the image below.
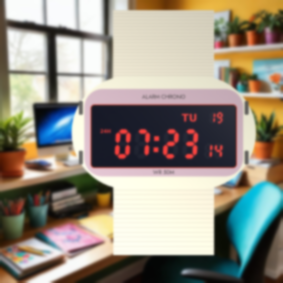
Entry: h=7 m=23 s=14
